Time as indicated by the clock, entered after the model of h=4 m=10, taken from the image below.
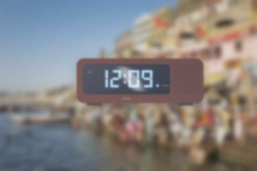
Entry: h=12 m=9
